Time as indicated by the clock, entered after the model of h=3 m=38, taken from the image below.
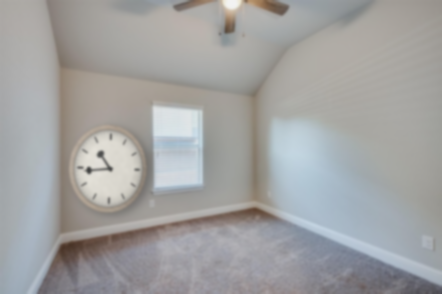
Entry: h=10 m=44
